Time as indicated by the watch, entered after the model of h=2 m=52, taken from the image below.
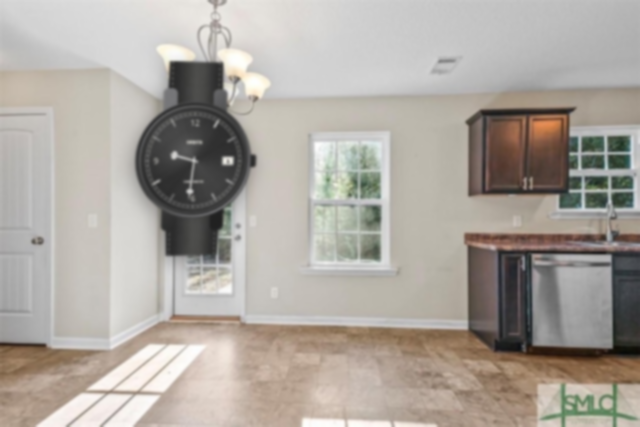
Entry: h=9 m=31
